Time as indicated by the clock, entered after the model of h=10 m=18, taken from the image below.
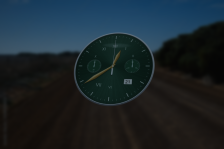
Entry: h=12 m=39
